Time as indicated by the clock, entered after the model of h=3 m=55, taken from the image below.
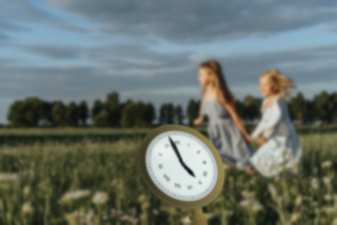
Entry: h=4 m=58
